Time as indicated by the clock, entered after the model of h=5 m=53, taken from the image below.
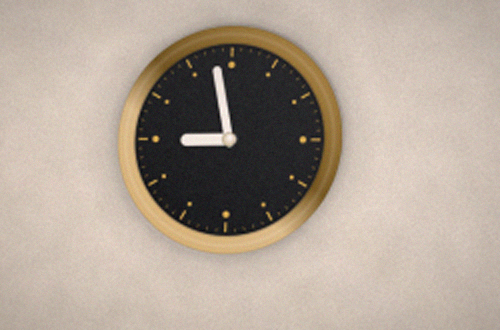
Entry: h=8 m=58
